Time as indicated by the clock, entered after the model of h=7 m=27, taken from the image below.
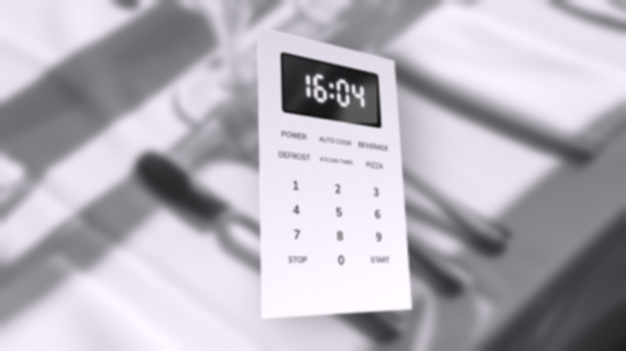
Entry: h=16 m=4
